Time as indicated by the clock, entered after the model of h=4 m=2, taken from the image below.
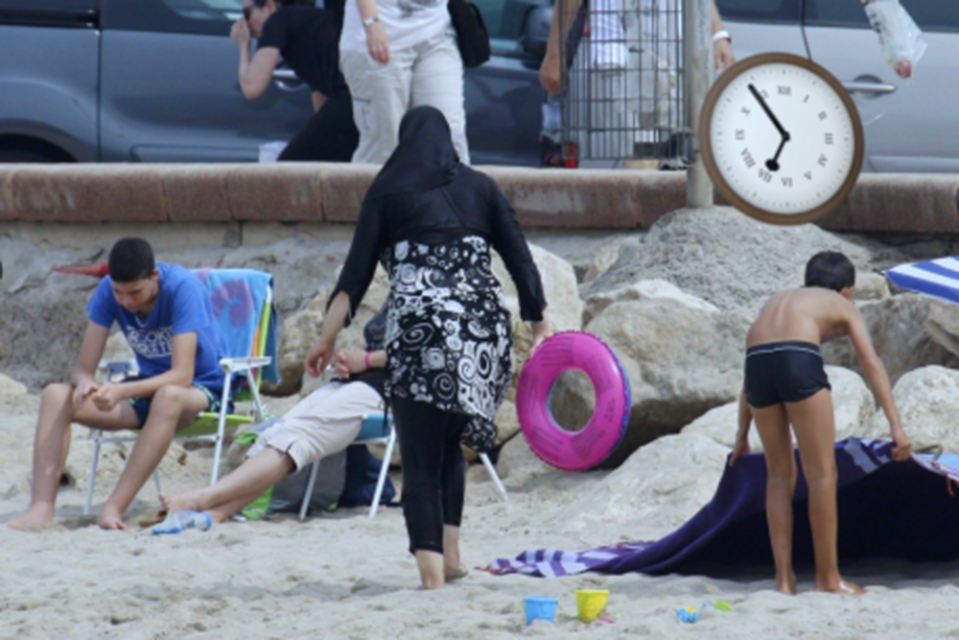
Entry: h=6 m=54
